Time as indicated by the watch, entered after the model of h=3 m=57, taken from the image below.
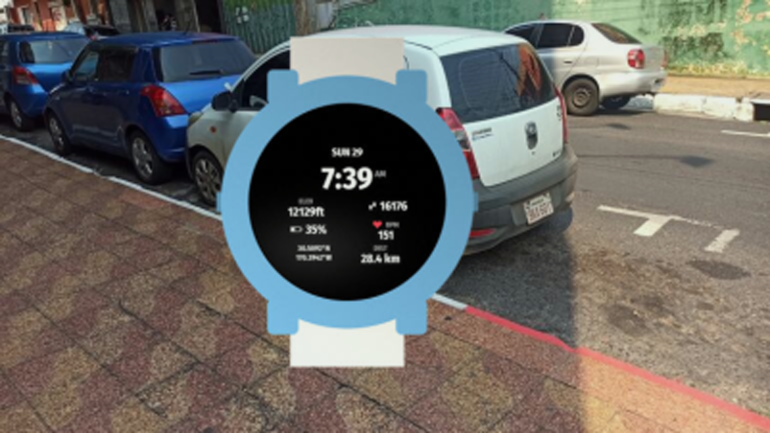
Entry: h=7 m=39
